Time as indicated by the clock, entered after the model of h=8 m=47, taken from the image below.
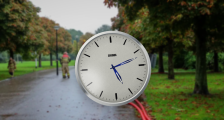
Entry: h=5 m=12
